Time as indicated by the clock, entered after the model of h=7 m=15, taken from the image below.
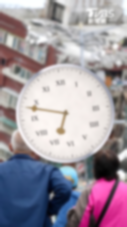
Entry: h=6 m=48
